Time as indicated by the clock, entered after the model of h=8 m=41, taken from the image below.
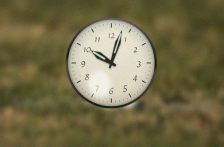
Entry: h=10 m=3
